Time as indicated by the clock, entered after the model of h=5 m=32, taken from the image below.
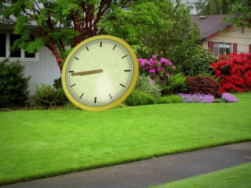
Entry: h=8 m=44
